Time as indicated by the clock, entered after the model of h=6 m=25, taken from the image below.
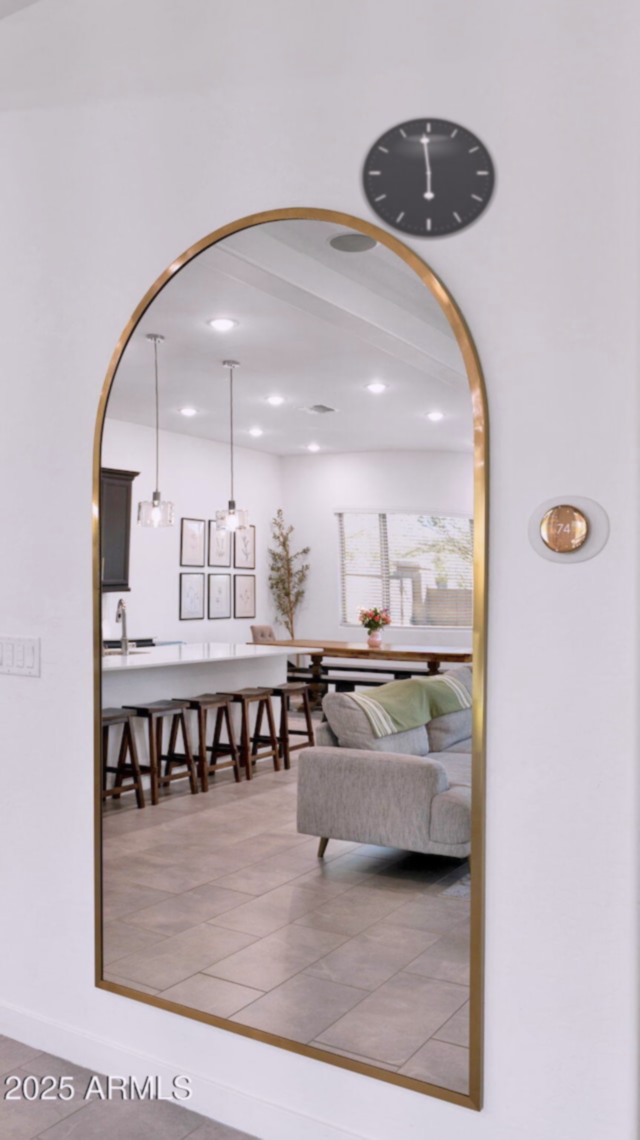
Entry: h=5 m=59
